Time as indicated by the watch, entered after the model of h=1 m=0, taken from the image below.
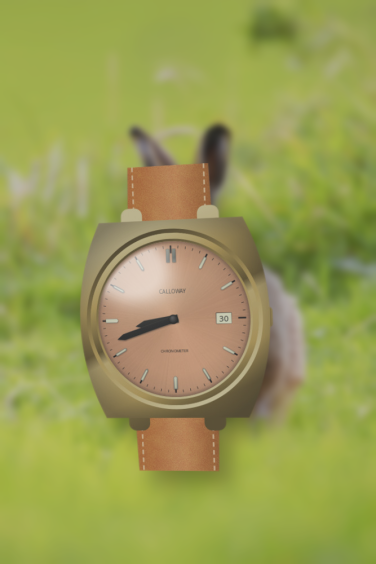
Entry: h=8 m=42
